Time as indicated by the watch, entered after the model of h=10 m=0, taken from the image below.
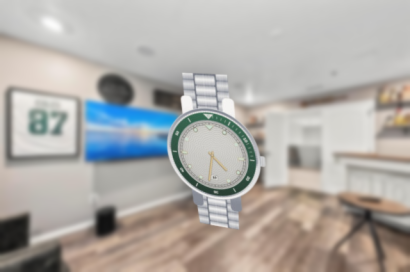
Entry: h=4 m=32
